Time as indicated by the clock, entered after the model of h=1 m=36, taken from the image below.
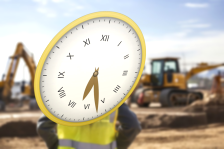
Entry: h=6 m=27
